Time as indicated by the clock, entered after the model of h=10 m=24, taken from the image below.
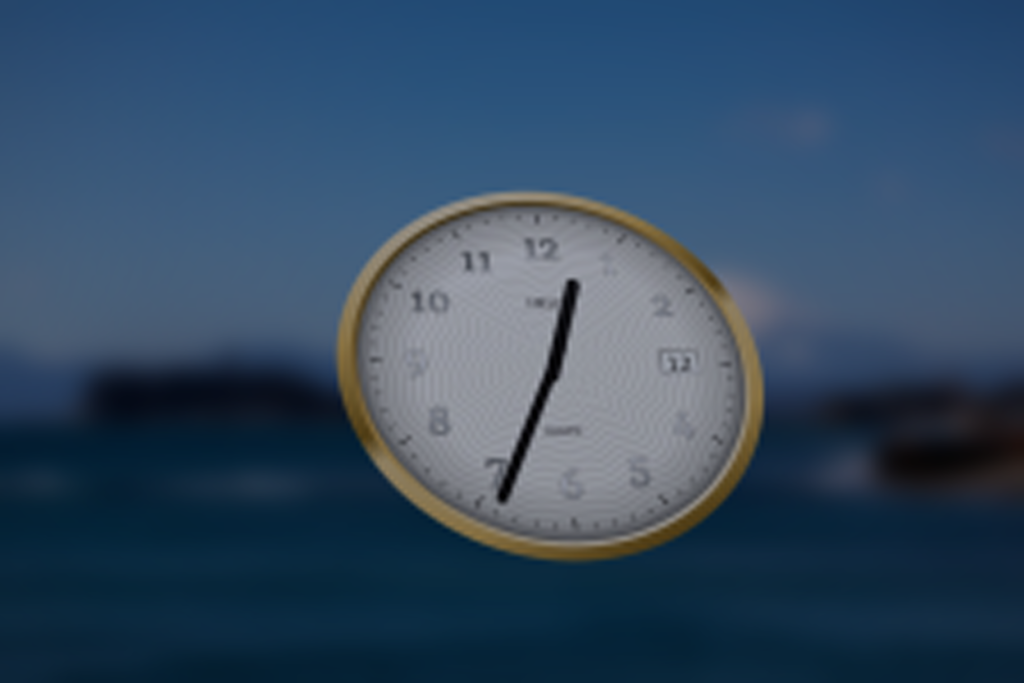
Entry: h=12 m=34
